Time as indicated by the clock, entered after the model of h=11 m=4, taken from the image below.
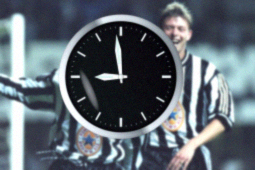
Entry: h=8 m=59
